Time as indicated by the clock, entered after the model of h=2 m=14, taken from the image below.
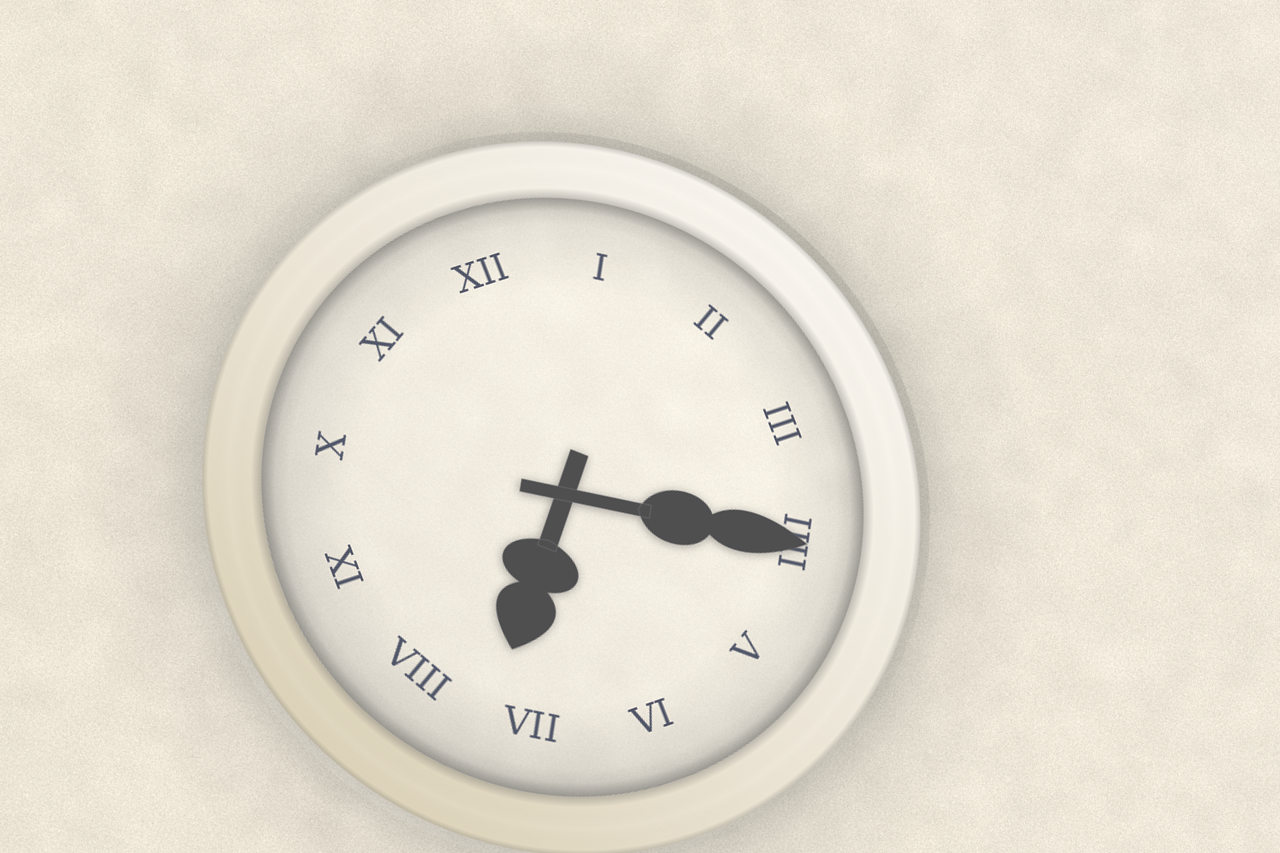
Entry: h=7 m=20
